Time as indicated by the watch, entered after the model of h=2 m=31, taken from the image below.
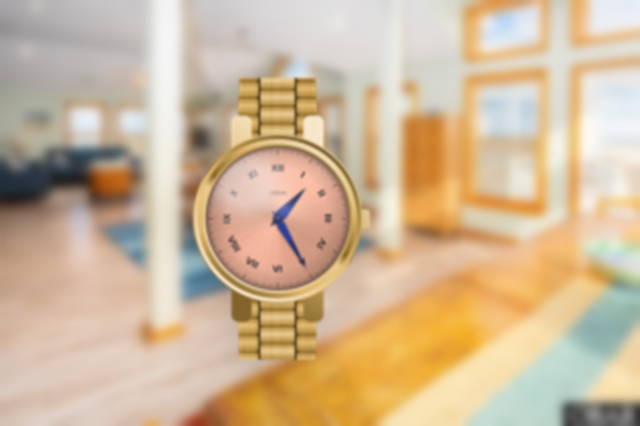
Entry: h=1 m=25
